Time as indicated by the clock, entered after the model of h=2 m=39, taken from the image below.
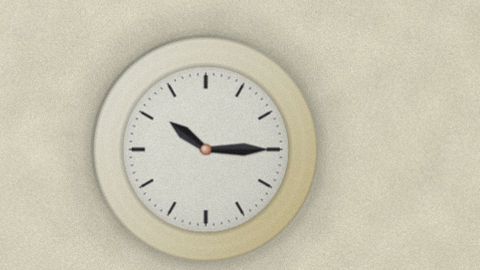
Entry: h=10 m=15
